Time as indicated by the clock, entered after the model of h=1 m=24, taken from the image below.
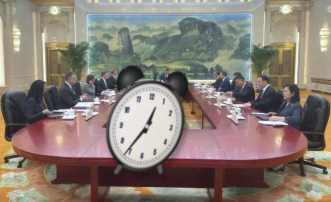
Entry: h=12 m=36
